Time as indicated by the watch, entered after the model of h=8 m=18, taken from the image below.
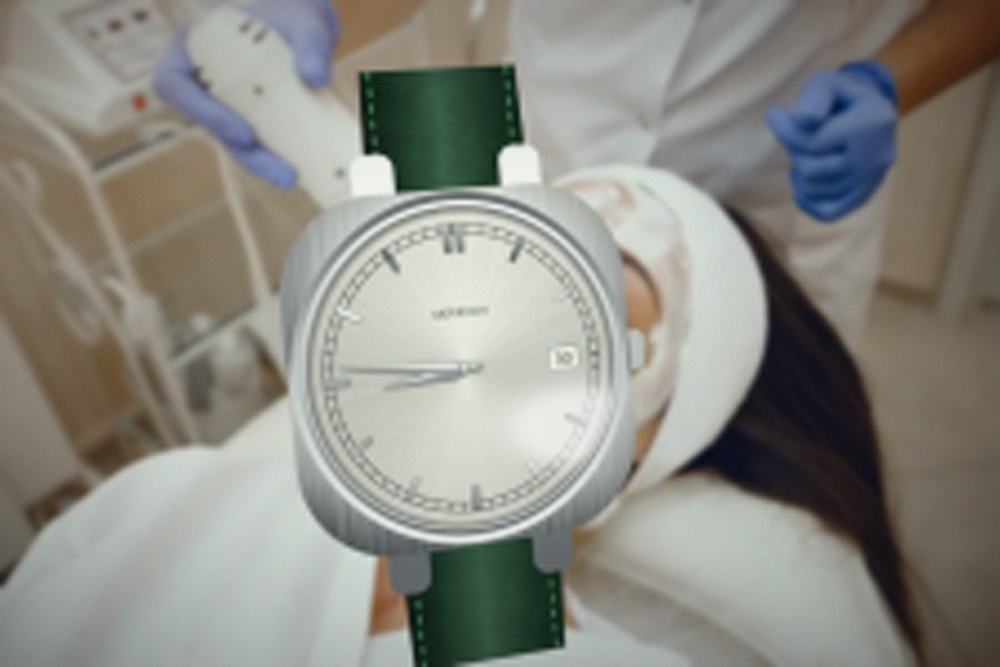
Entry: h=8 m=46
